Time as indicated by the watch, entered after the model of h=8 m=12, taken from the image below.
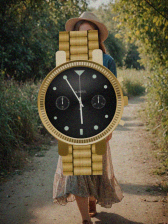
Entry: h=5 m=55
